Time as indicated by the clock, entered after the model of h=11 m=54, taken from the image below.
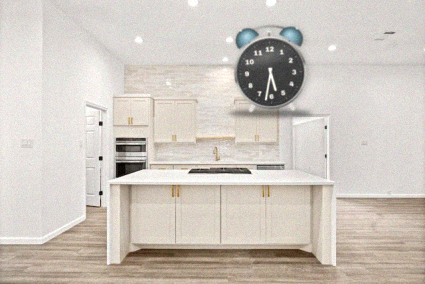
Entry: h=5 m=32
